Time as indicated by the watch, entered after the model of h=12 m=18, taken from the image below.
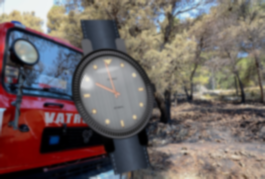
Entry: h=9 m=59
